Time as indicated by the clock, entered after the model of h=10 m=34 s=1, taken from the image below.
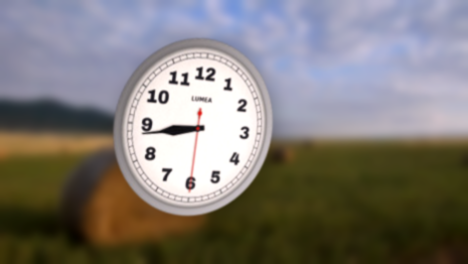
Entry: h=8 m=43 s=30
